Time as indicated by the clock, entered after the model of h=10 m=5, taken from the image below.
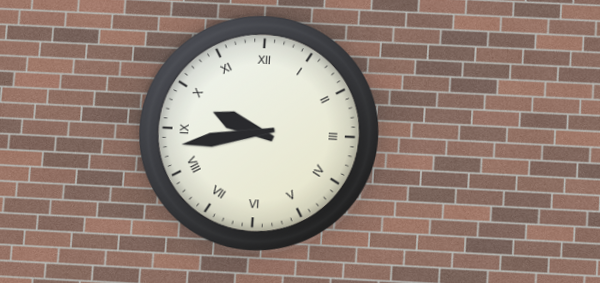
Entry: h=9 m=43
